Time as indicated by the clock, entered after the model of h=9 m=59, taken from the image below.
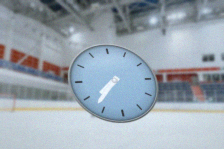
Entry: h=7 m=37
